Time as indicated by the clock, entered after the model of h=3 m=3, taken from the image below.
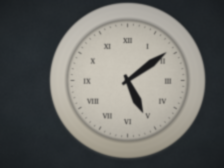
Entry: h=5 m=9
